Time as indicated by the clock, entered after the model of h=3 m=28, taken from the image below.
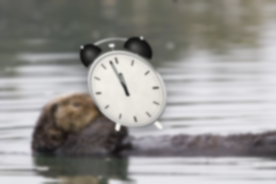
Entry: h=11 m=58
